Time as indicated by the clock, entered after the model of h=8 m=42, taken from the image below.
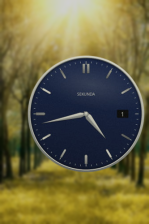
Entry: h=4 m=43
